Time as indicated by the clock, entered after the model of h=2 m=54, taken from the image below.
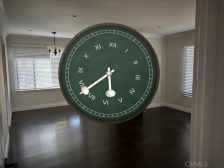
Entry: h=5 m=38
